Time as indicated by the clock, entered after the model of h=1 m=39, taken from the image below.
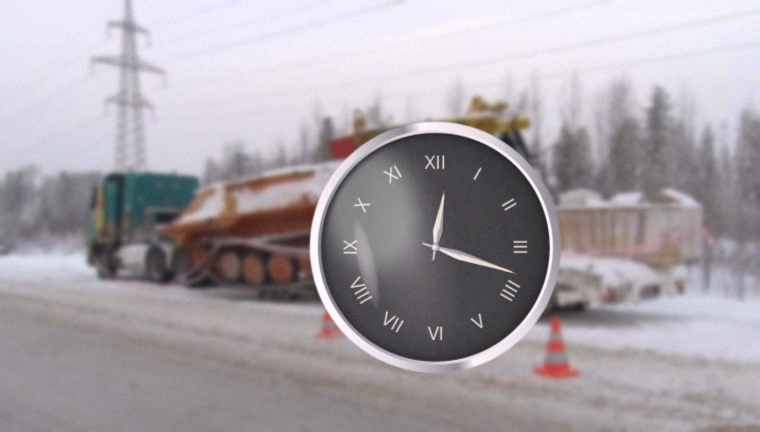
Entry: h=12 m=18
